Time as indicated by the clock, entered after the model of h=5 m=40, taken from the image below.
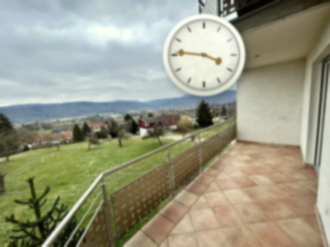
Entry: h=3 m=46
